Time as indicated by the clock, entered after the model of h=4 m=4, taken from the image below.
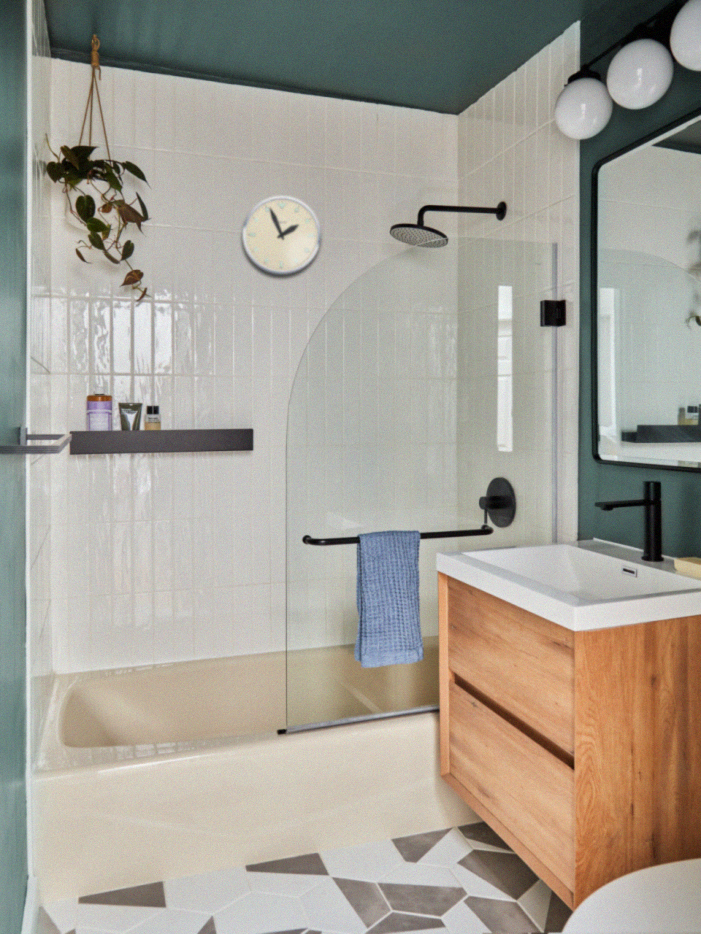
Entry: h=1 m=56
